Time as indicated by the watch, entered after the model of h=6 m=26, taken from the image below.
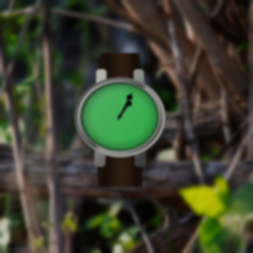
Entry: h=1 m=4
